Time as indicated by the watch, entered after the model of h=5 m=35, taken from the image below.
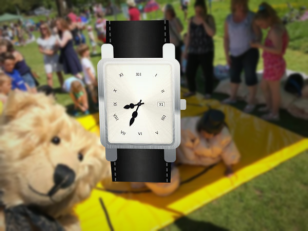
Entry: h=8 m=34
